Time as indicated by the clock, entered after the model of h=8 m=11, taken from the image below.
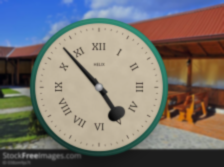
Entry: h=4 m=53
